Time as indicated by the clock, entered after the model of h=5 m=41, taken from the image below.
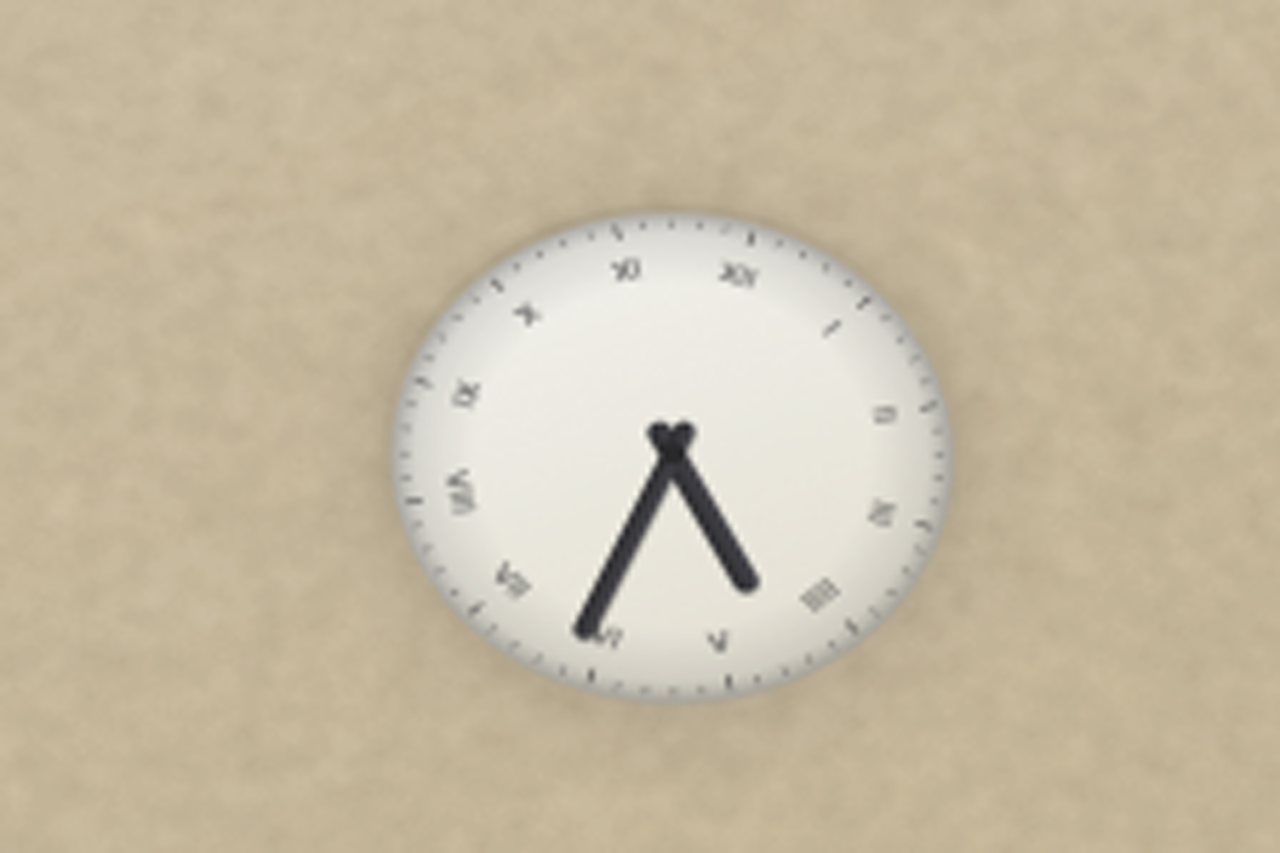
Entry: h=4 m=31
